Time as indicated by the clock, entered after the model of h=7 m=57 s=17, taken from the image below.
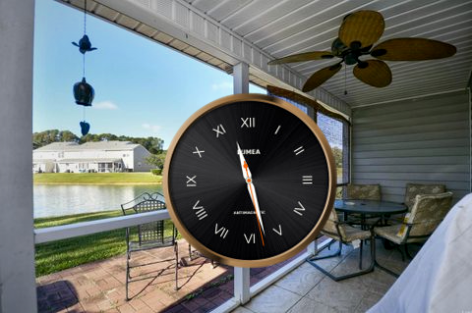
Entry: h=11 m=27 s=28
